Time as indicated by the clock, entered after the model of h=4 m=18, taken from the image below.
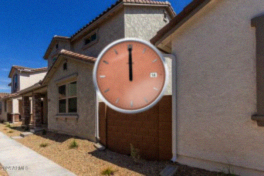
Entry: h=12 m=0
